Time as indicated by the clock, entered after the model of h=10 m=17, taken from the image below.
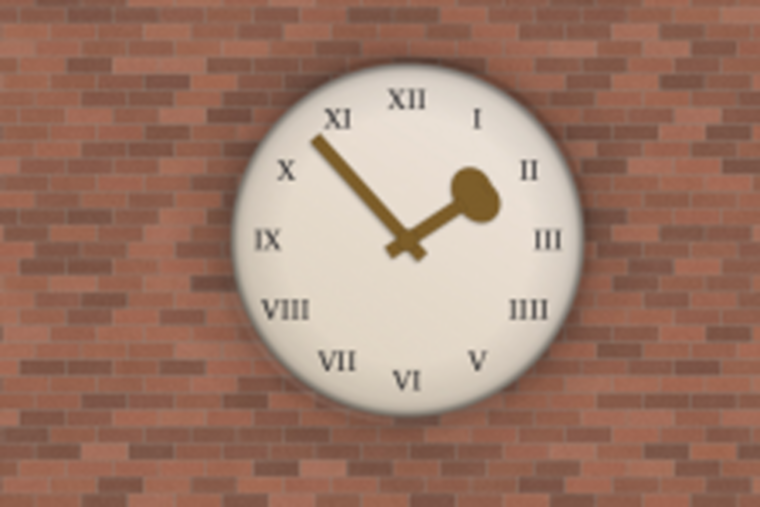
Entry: h=1 m=53
